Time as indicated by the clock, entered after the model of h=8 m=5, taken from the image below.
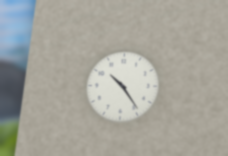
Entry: h=10 m=24
